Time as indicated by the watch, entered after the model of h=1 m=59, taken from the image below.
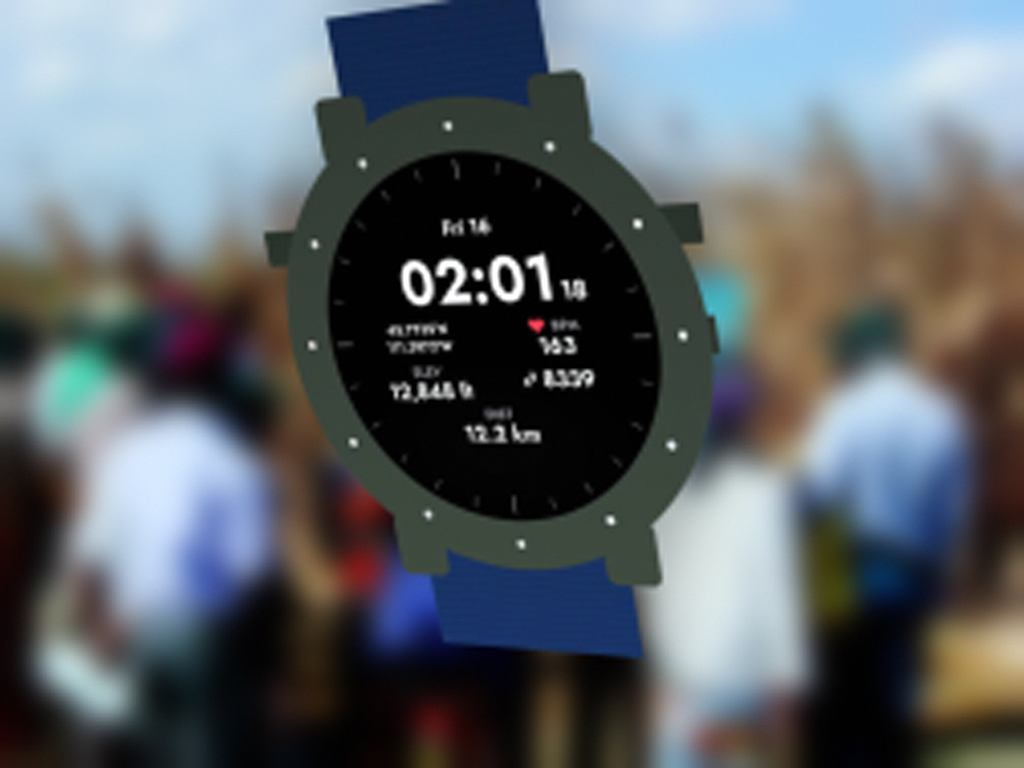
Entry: h=2 m=1
